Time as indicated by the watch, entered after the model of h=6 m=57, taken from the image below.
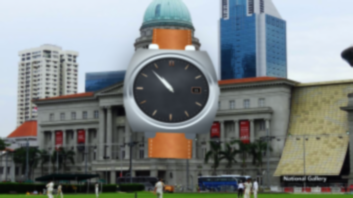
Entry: h=10 m=53
